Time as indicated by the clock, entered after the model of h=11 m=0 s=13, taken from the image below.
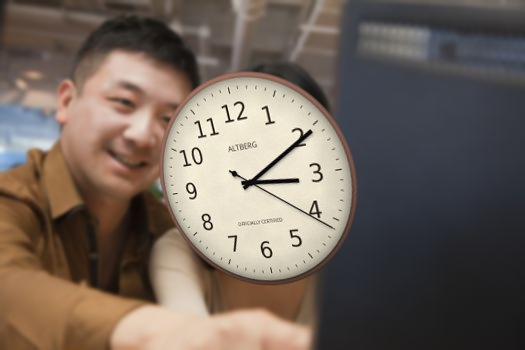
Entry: h=3 m=10 s=21
